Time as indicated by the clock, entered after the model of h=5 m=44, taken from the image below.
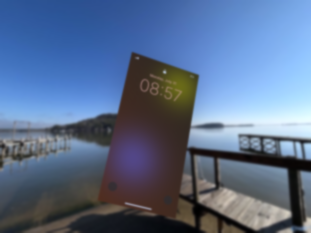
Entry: h=8 m=57
